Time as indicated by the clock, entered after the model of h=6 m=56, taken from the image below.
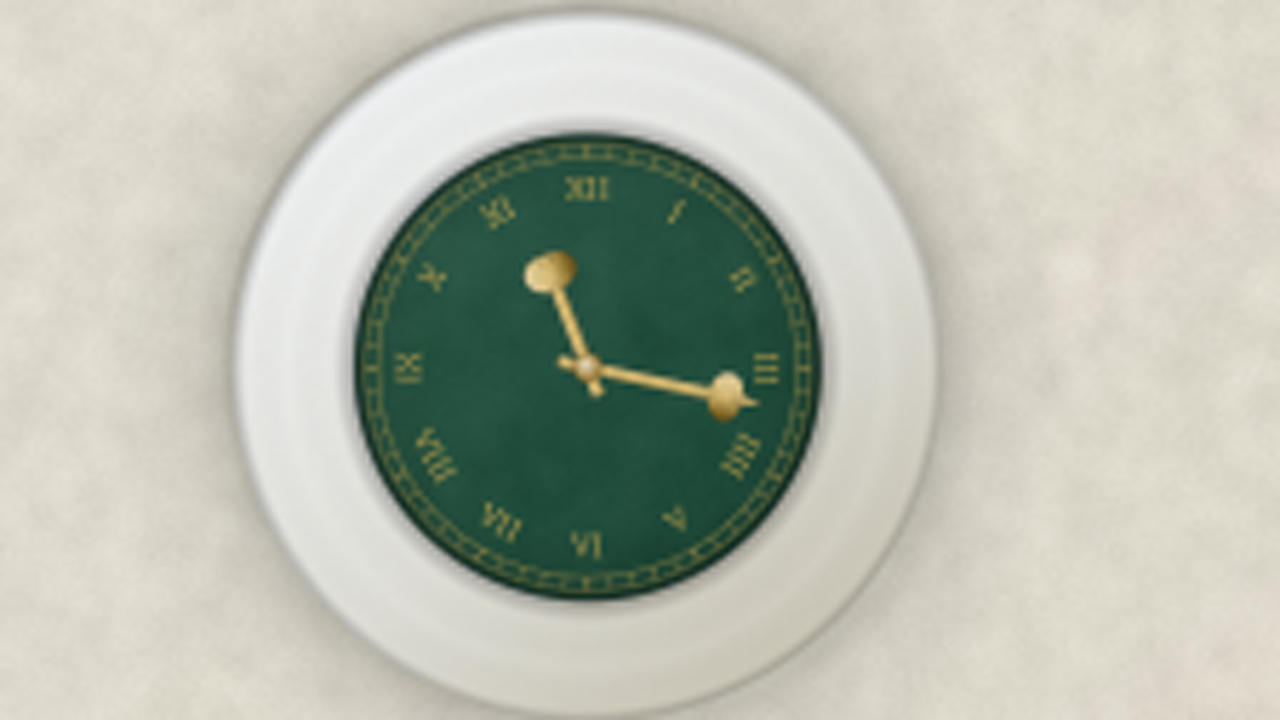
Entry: h=11 m=17
